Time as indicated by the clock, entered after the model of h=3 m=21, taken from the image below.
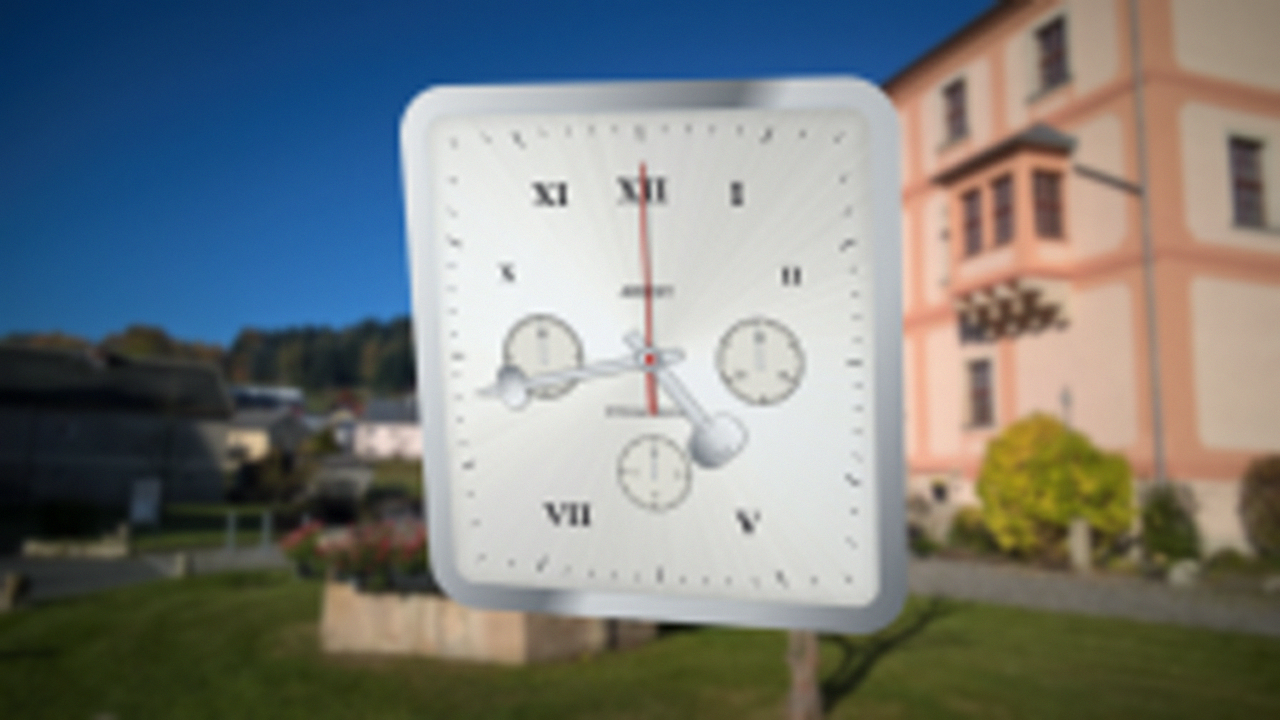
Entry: h=4 m=43
